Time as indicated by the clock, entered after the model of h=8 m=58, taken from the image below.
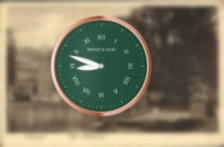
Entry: h=8 m=48
